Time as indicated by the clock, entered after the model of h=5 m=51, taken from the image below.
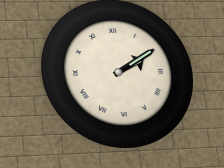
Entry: h=2 m=10
